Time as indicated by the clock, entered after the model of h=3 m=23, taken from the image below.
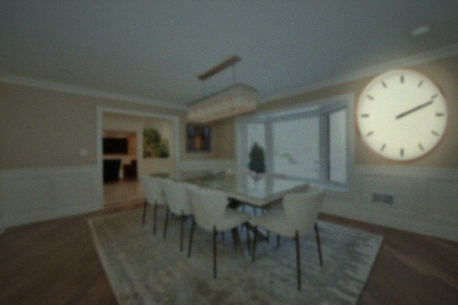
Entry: h=2 m=11
